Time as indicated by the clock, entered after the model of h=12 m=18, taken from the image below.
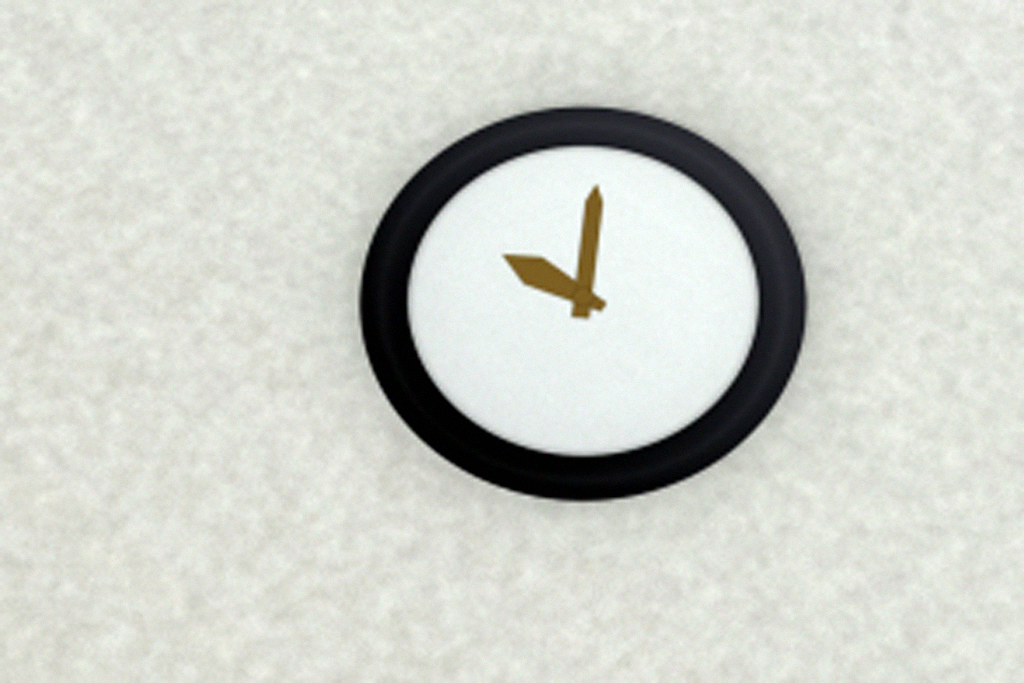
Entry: h=10 m=1
